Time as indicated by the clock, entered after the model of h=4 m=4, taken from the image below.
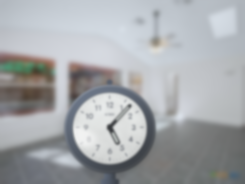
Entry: h=5 m=7
